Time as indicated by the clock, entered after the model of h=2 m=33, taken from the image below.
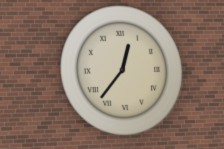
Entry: h=12 m=37
